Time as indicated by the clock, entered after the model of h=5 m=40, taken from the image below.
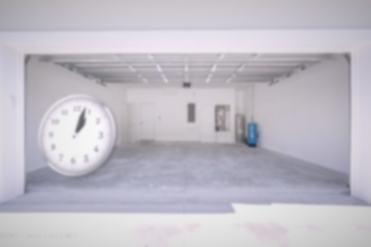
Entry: h=1 m=3
